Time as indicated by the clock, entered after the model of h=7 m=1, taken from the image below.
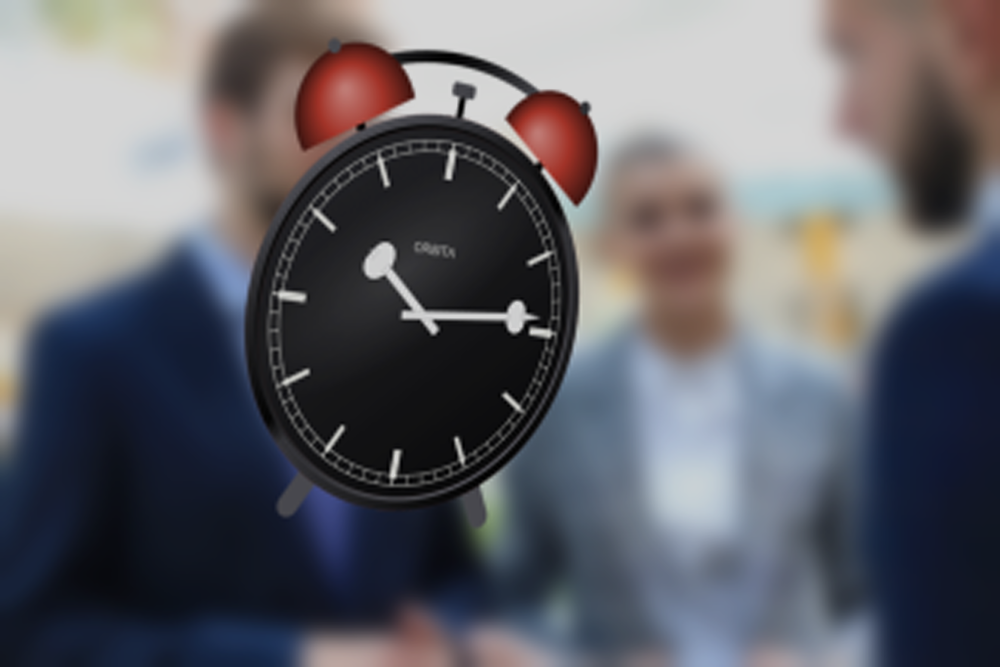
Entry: h=10 m=14
